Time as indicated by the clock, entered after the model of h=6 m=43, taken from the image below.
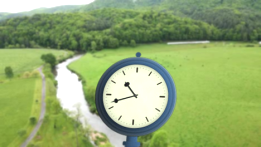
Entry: h=10 m=42
